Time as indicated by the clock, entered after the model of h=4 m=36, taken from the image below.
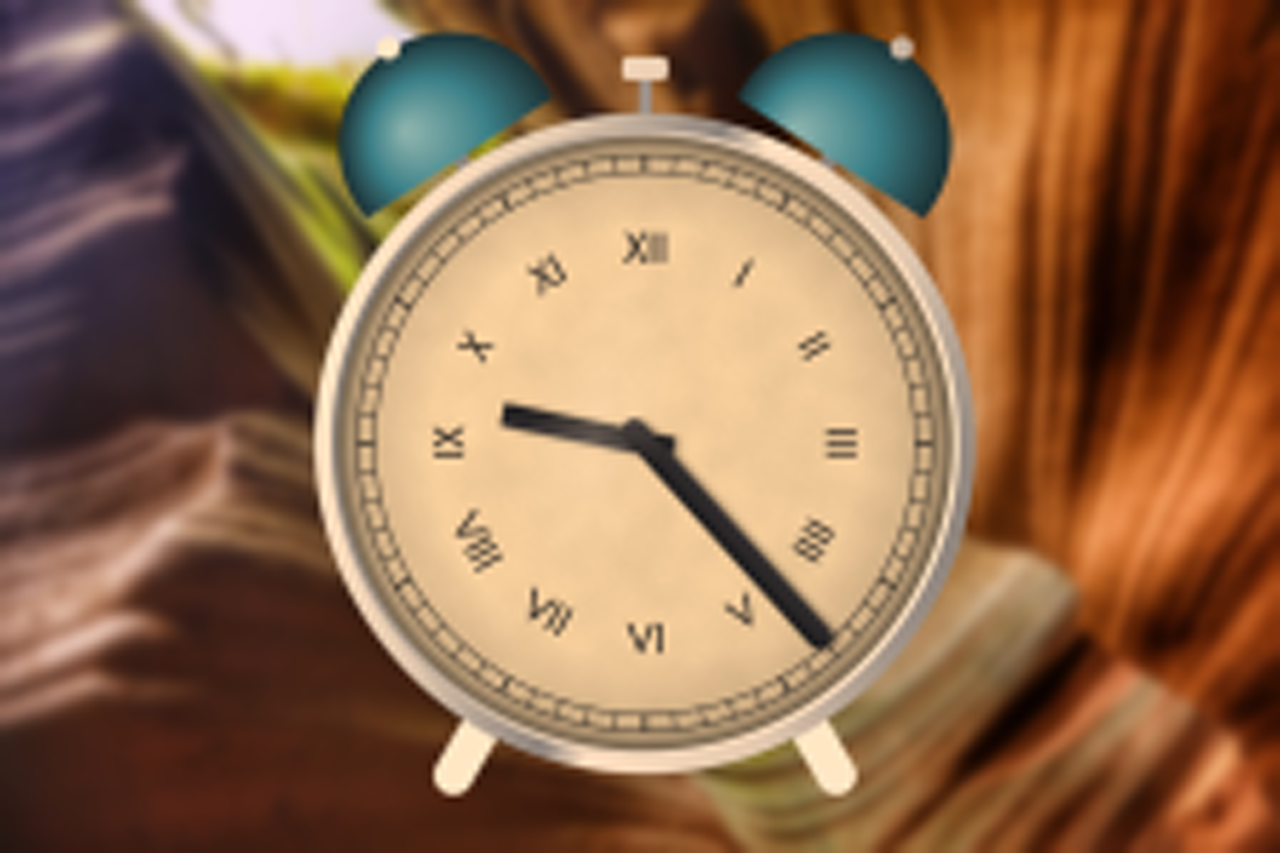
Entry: h=9 m=23
